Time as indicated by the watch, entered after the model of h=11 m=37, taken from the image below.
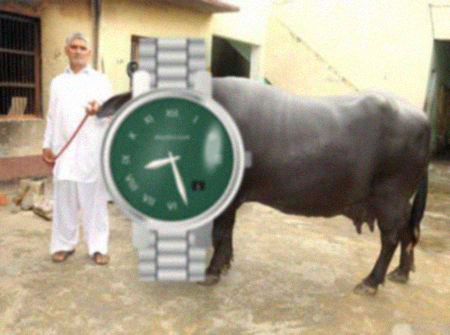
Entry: h=8 m=27
